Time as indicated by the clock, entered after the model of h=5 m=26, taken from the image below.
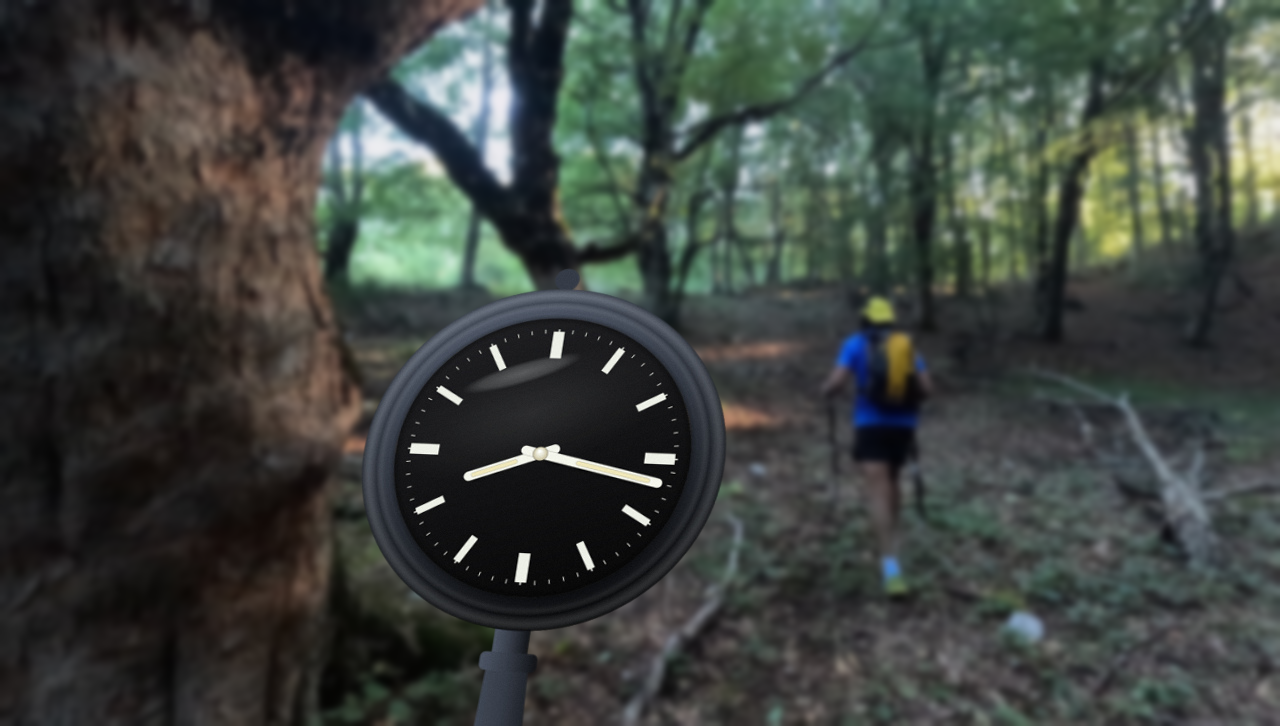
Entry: h=8 m=17
